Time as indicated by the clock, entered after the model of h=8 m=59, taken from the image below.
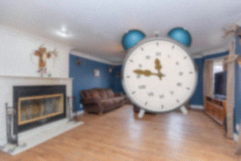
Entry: h=11 m=47
